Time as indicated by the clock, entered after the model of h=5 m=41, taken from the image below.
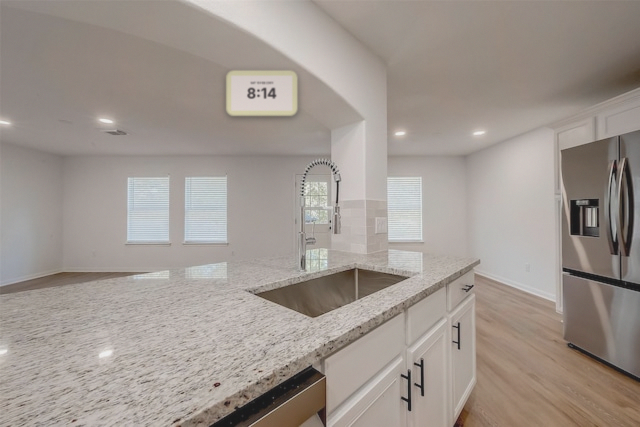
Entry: h=8 m=14
